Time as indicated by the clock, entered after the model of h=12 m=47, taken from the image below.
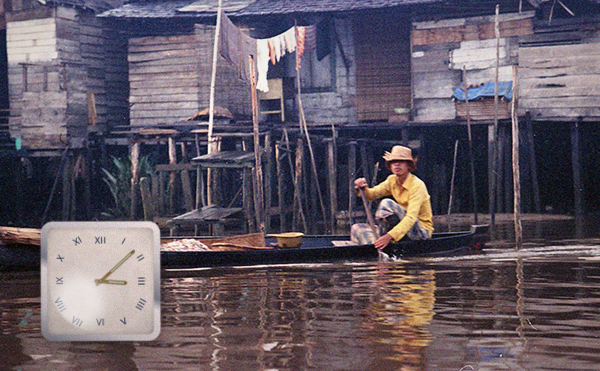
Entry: h=3 m=8
